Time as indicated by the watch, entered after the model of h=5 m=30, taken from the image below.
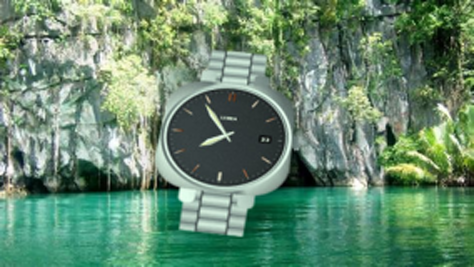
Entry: h=7 m=54
